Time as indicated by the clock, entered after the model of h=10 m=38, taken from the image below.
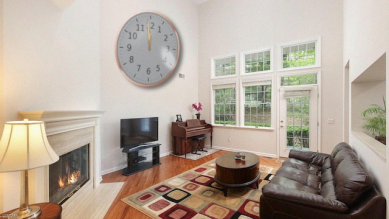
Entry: h=11 m=59
